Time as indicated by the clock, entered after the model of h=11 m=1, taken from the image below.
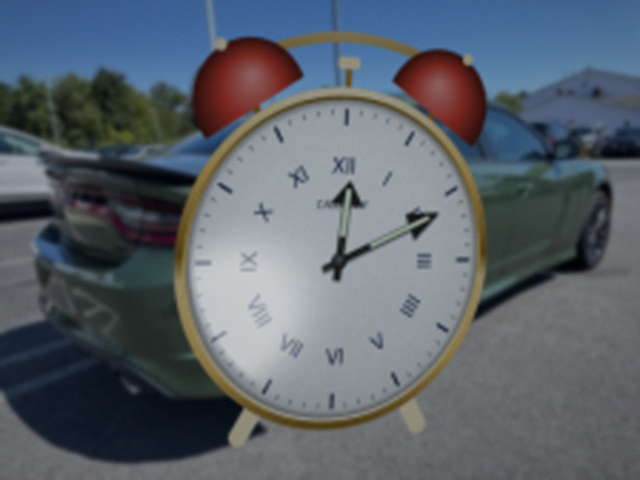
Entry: h=12 m=11
